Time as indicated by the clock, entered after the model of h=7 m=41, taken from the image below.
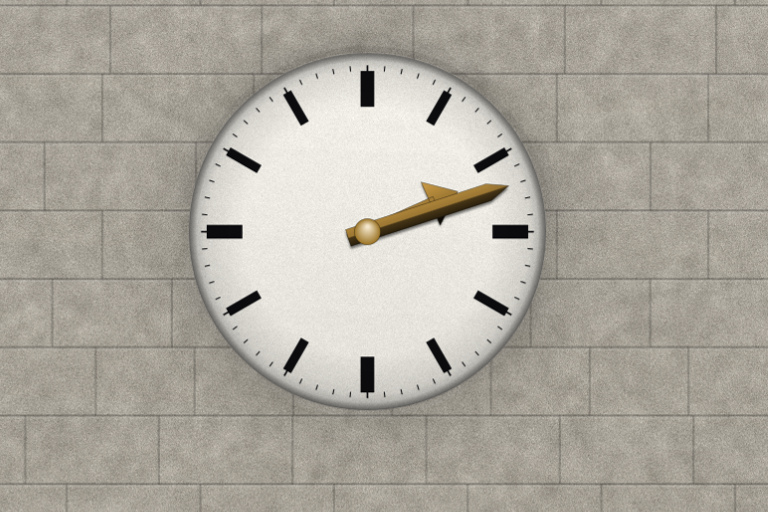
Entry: h=2 m=12
